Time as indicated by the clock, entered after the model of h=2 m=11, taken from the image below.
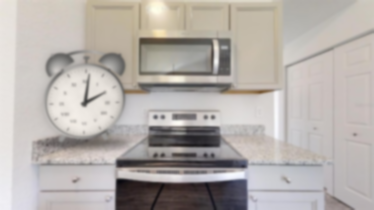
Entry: h=2 m=1
